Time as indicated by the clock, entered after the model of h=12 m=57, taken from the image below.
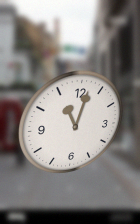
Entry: h=11 m=2
